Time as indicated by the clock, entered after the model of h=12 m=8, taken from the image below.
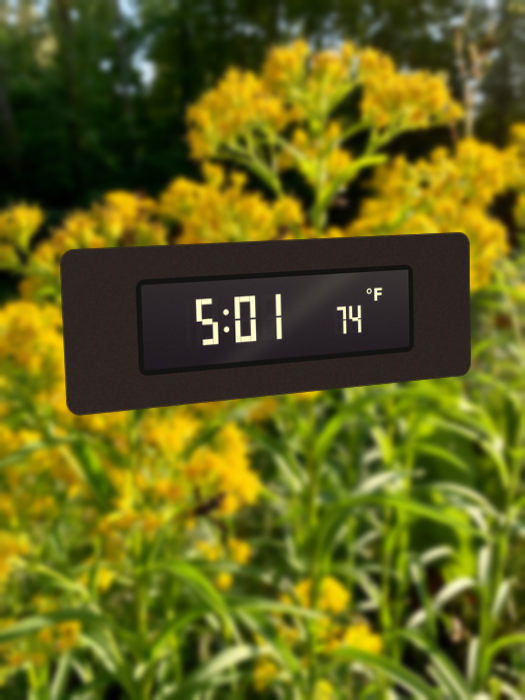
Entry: h=5 m=1
